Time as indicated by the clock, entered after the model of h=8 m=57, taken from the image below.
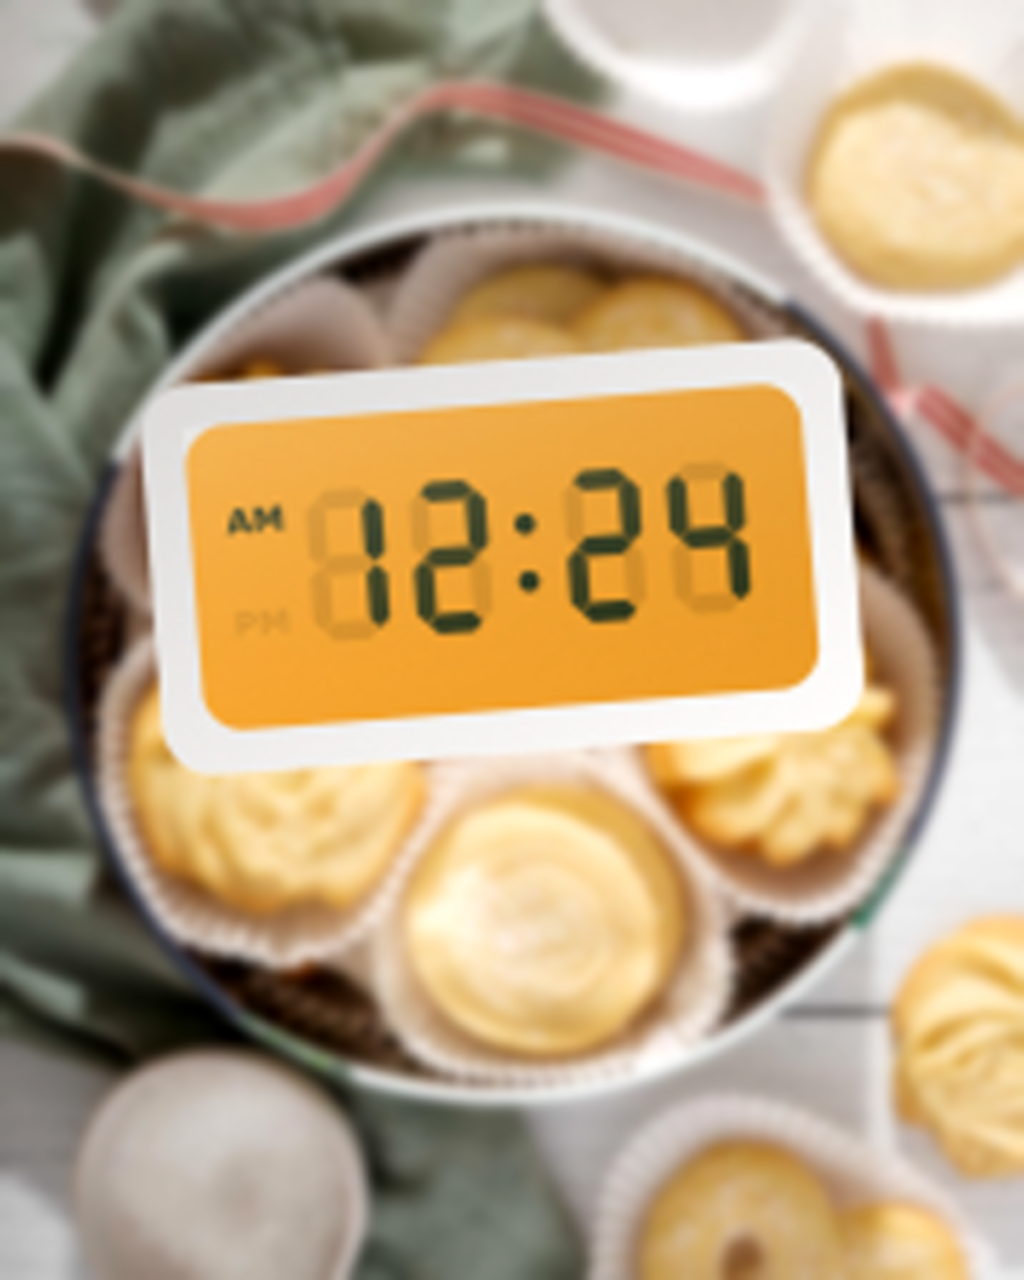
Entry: h=12 m=24
